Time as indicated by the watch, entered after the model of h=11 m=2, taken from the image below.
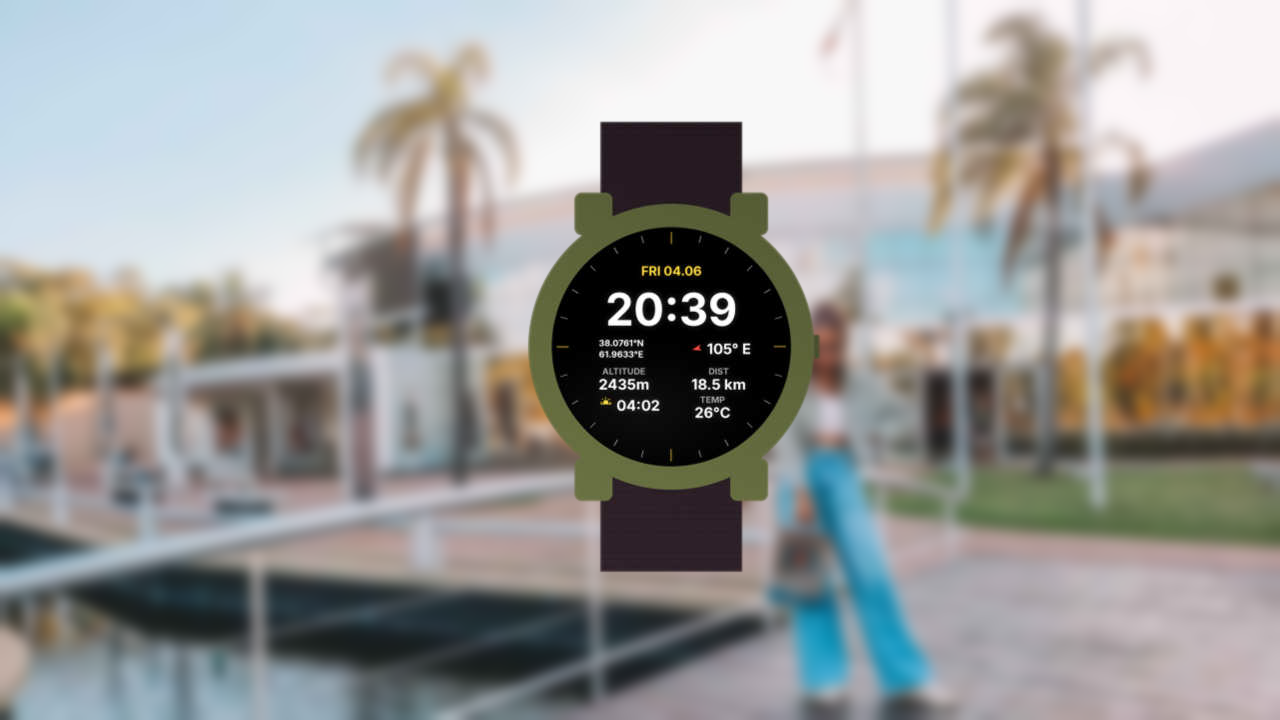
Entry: h=20 m=39
